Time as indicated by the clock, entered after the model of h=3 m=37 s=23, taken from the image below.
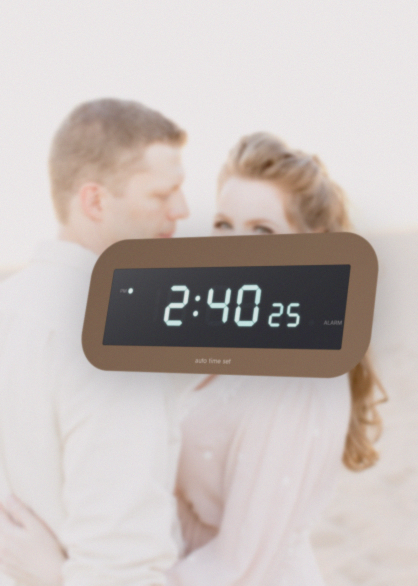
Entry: h=2 m=40 s=25
